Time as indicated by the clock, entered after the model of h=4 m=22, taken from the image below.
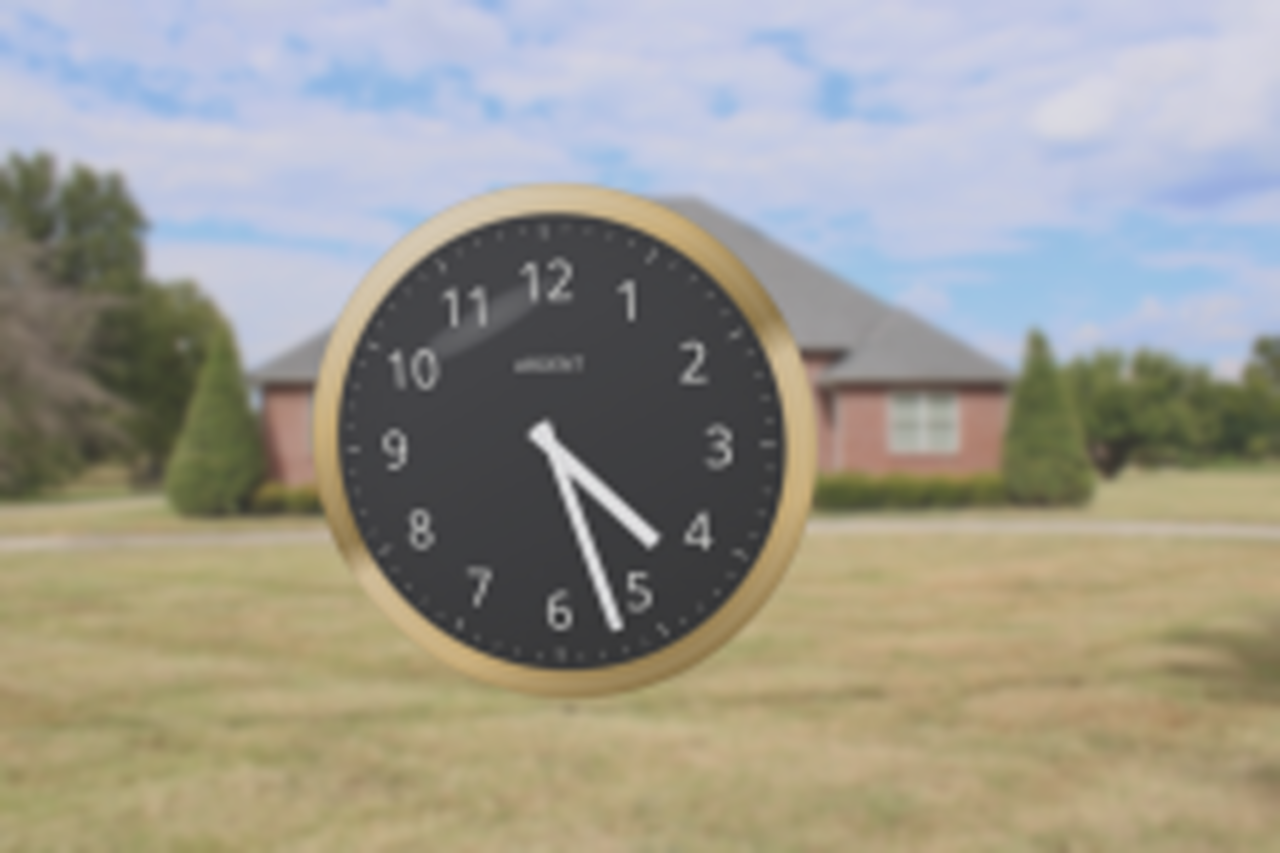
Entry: h=4 m=27
